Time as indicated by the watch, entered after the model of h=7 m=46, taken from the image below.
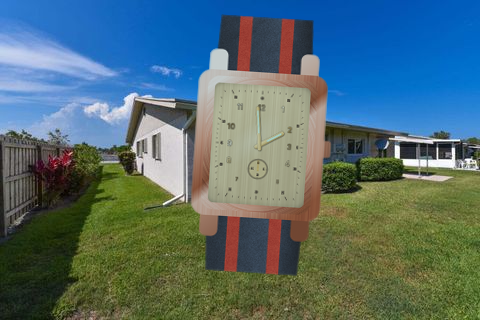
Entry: h=1 m=59
